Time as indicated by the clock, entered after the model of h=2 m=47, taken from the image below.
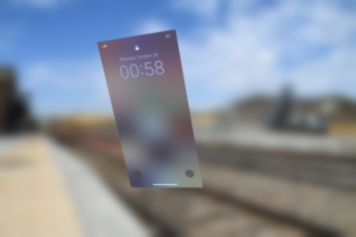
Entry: h=0 m=58
